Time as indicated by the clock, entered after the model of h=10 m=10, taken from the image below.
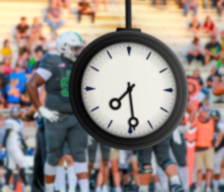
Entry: h=7 m=29
